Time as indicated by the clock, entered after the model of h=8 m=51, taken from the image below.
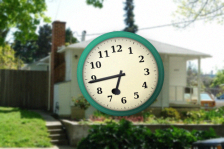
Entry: h=6 m=44
